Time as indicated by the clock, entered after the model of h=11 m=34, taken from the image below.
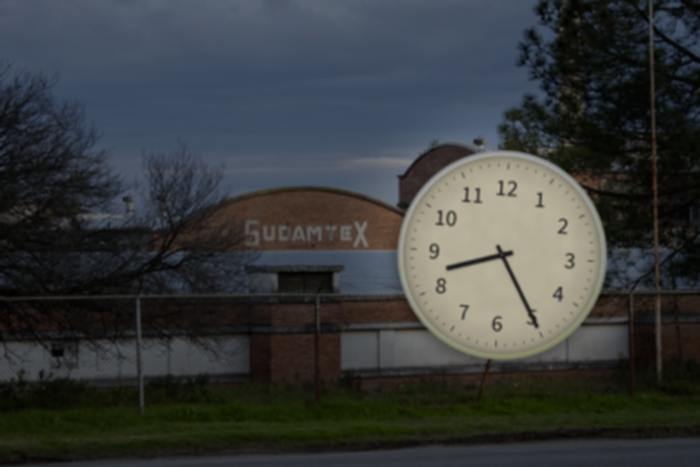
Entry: h=8 m=25
